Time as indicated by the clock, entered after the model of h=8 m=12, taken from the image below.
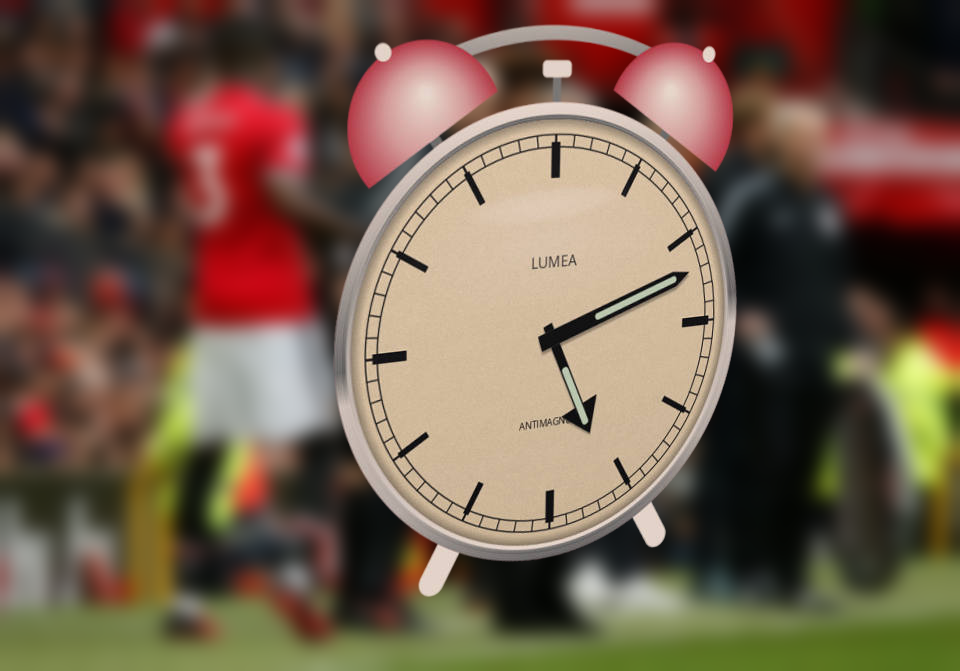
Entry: h=5 m=12
